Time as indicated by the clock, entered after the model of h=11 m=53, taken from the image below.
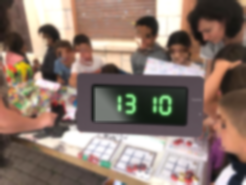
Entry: h=13 m=10
